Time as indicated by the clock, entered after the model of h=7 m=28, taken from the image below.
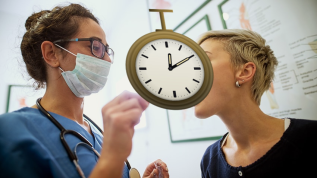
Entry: h=12 m=10
